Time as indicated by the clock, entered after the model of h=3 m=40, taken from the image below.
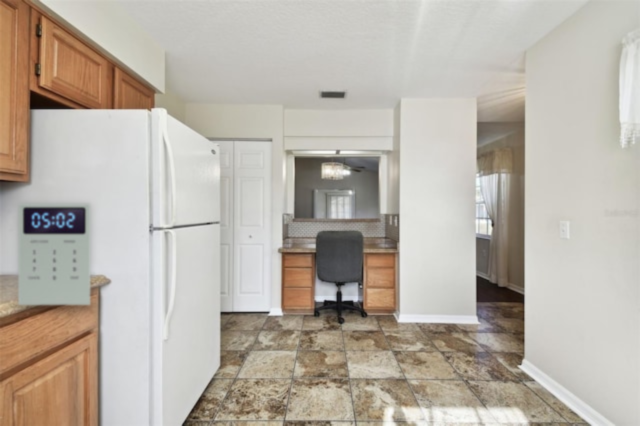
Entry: h=5 m=2
